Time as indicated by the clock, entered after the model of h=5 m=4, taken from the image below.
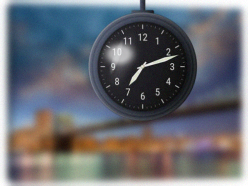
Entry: h=7 m=12
